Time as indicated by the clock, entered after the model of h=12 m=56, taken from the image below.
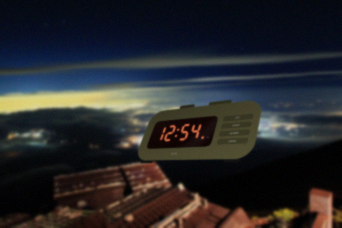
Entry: h=12 m=54
